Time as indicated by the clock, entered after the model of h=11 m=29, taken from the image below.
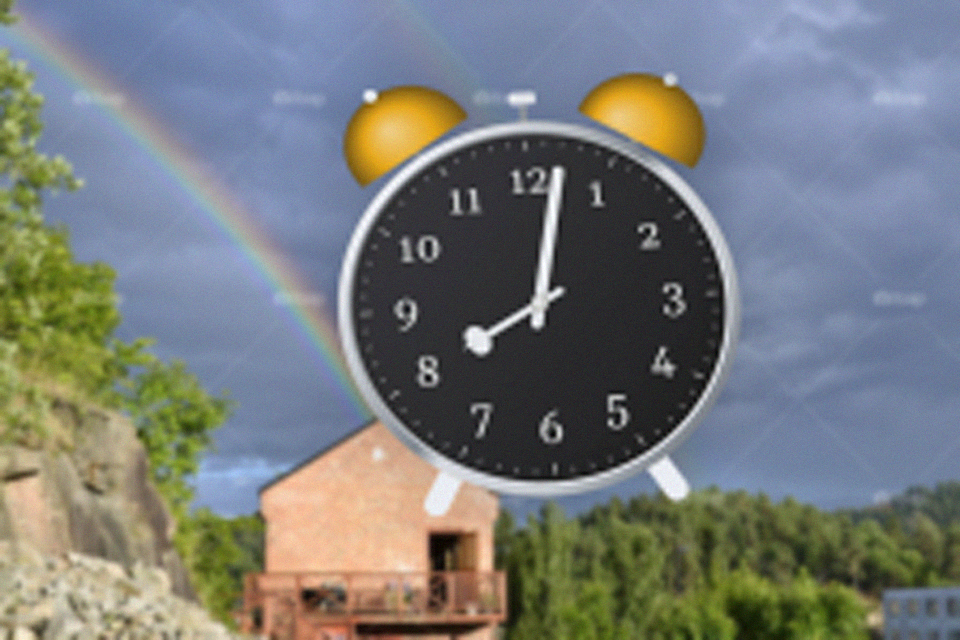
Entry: h=8 m=2
